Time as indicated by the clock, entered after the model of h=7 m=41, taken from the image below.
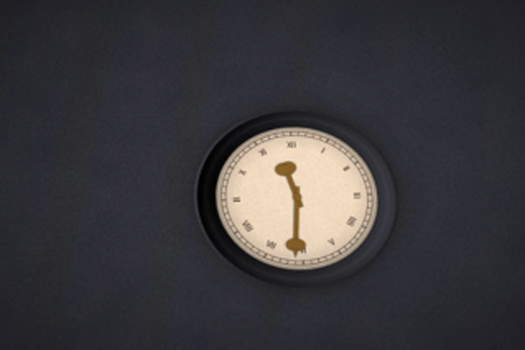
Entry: h=11 m=31
